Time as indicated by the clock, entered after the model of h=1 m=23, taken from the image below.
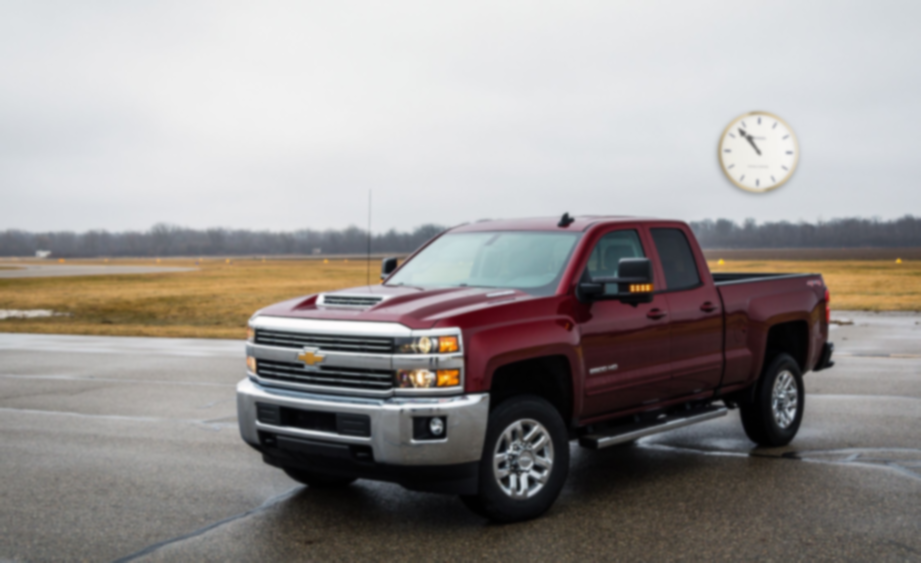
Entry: h=10 m=53
